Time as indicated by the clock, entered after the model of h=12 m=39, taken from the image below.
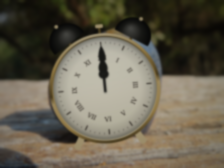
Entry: h=12 m=0
